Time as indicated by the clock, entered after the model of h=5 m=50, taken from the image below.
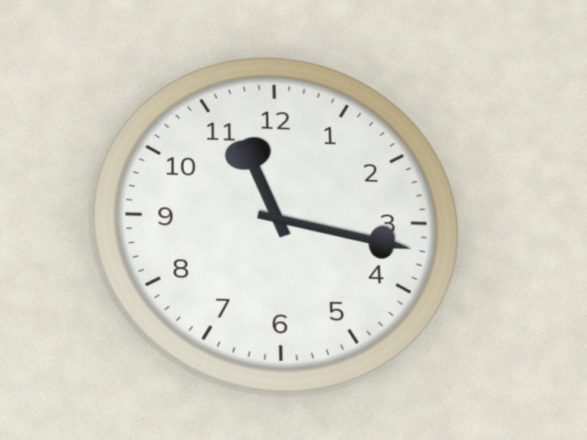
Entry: h=11 m=17
